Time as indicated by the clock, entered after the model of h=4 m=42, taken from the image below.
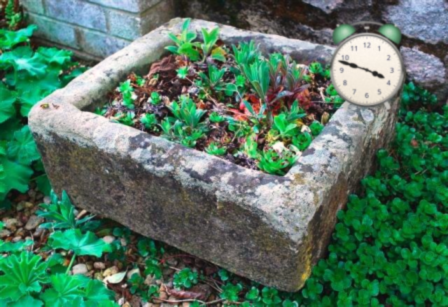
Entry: h=3 m=48
